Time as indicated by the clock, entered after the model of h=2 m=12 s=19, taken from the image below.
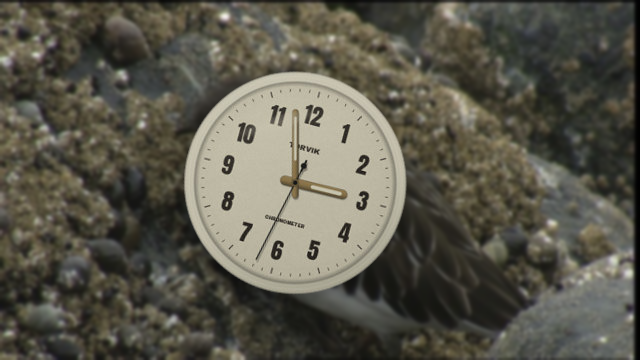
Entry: h=2 m=57 s=32
